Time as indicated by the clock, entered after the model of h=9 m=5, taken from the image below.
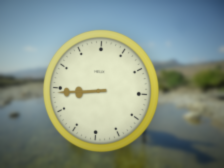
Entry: h=8 m=44
